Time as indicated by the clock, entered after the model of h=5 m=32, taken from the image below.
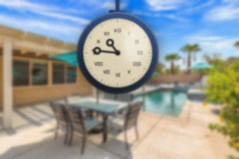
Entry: h=10 m=46
